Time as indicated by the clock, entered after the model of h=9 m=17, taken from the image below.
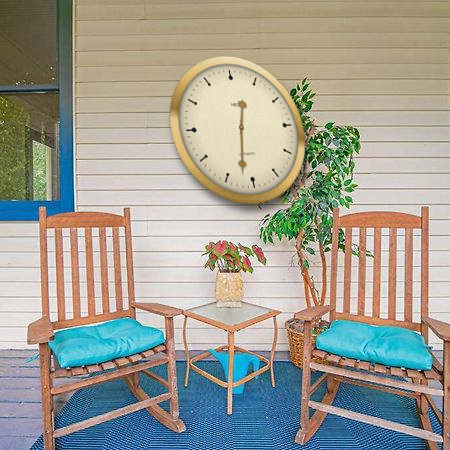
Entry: h=12 m=32
